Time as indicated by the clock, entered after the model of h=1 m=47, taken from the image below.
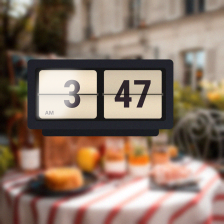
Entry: h=3 m=47
